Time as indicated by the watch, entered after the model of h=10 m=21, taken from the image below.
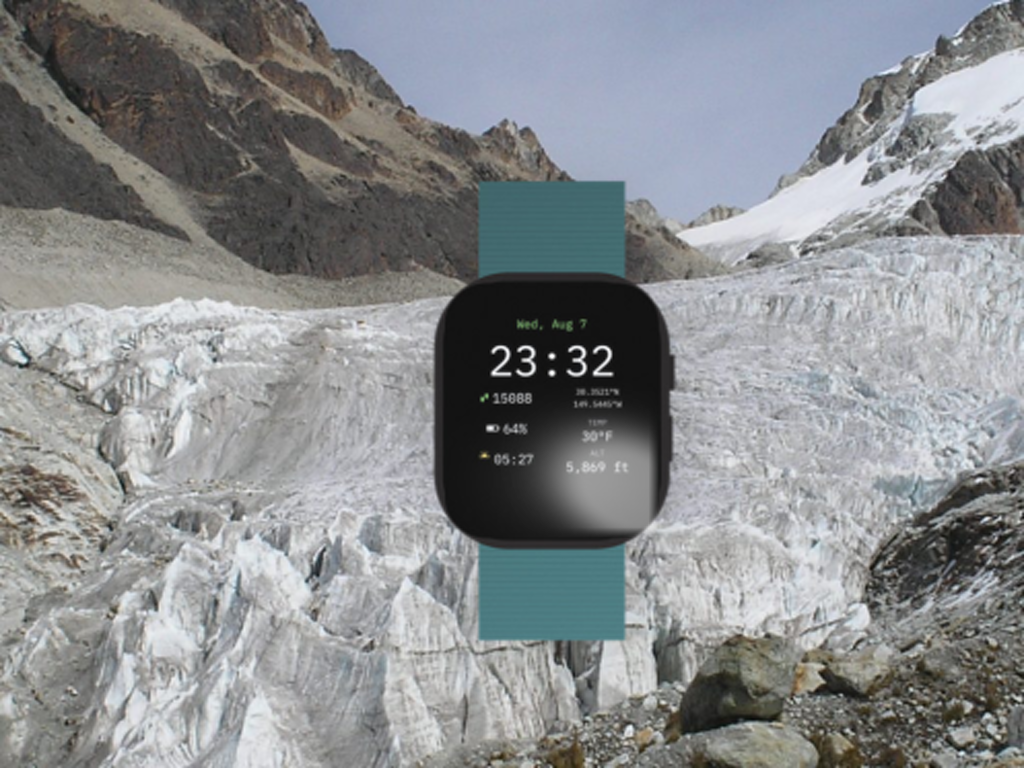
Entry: h=23 m=32
